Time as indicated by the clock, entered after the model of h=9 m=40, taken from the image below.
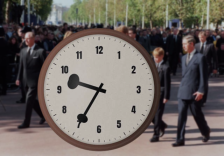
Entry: h=9 m=35
